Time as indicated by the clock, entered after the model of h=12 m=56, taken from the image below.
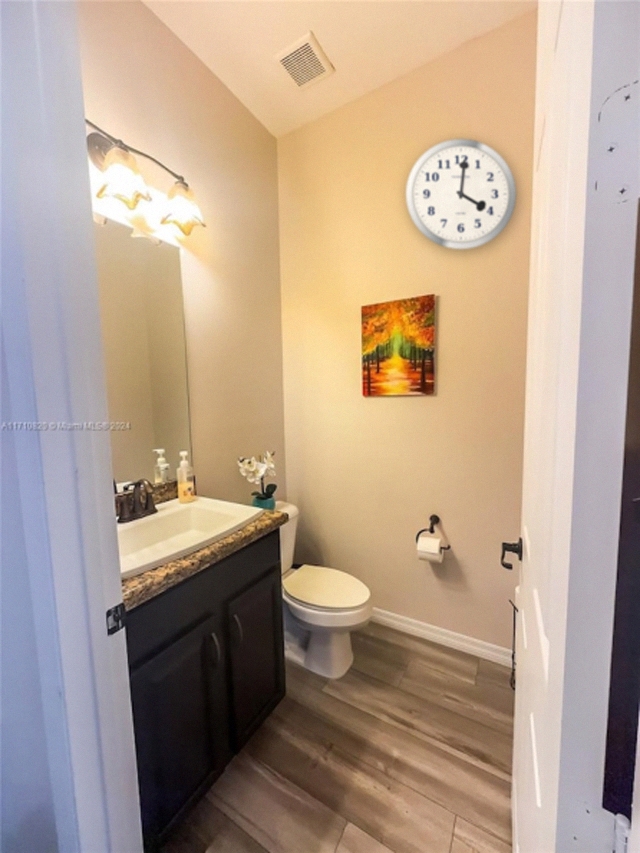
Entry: h=4 m=1
